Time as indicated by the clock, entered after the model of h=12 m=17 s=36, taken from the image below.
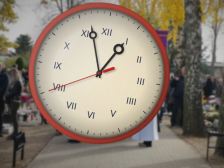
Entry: h=12 m=56 s=40
